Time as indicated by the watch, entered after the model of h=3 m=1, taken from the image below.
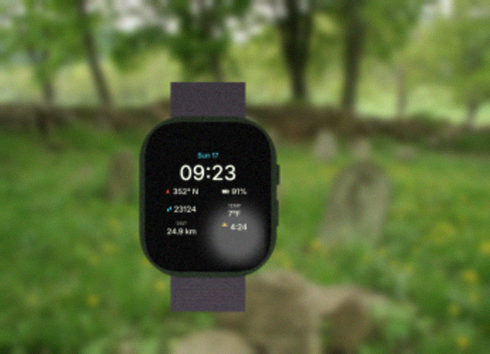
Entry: h=9 m=23
